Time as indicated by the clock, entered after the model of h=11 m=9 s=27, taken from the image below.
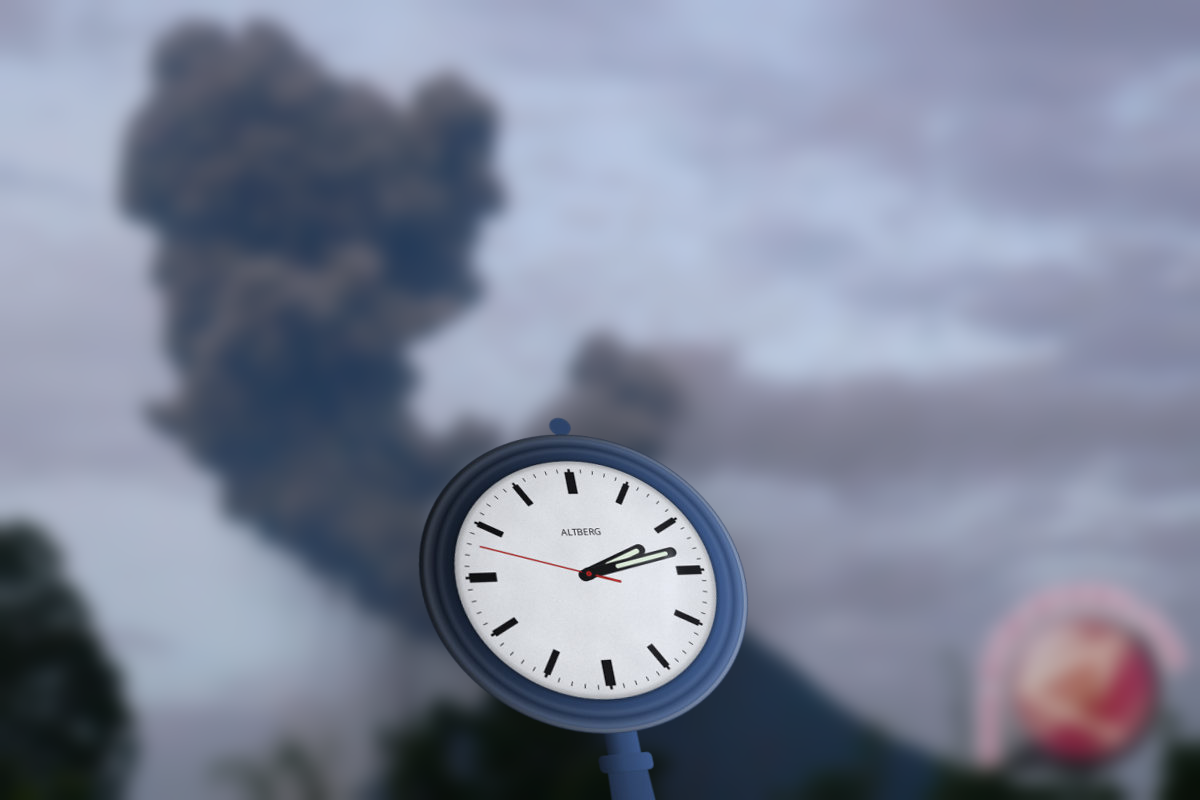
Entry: h=2 m=12 s=48
